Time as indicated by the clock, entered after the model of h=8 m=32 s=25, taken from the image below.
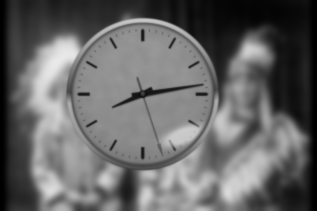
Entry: h=8 m=13 s=27
